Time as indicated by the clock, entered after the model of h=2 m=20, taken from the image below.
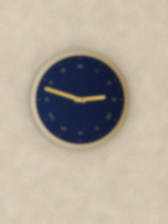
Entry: h=2 m=48
